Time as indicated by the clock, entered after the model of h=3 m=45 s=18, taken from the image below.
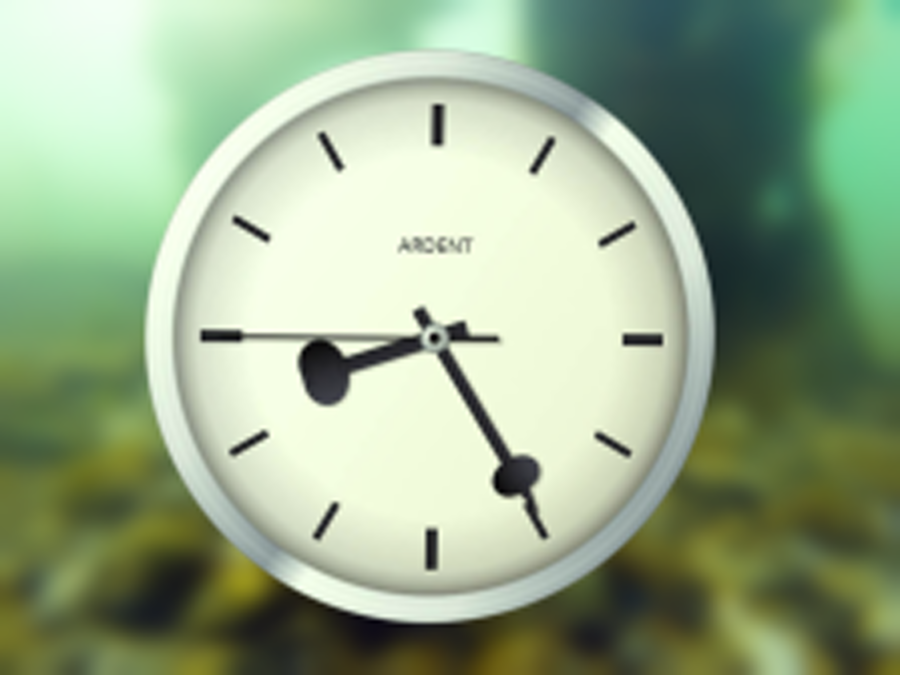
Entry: h=8 m=24 s=45
